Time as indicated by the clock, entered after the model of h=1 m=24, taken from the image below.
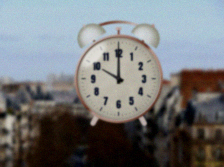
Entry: h=10 m=0
